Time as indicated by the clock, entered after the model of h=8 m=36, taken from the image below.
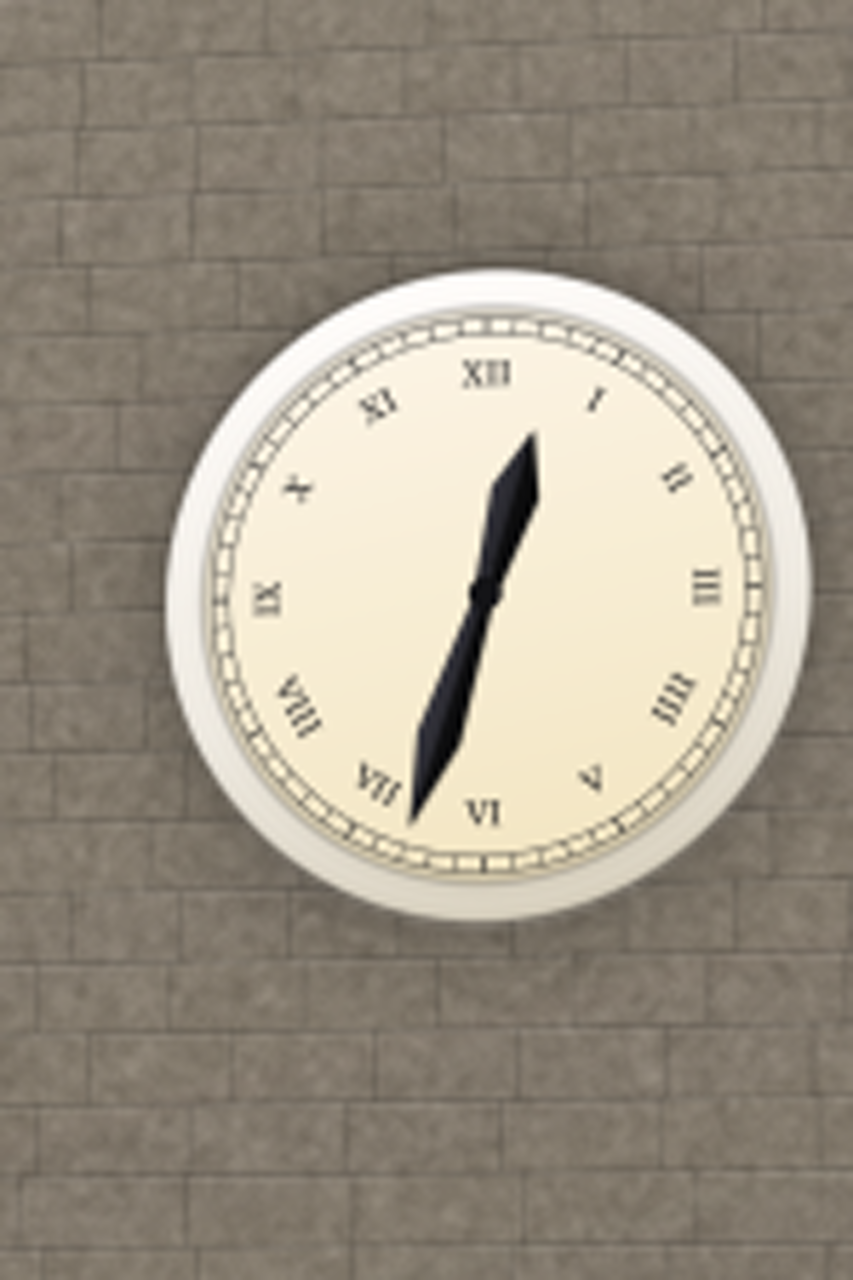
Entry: h=12 m=33
